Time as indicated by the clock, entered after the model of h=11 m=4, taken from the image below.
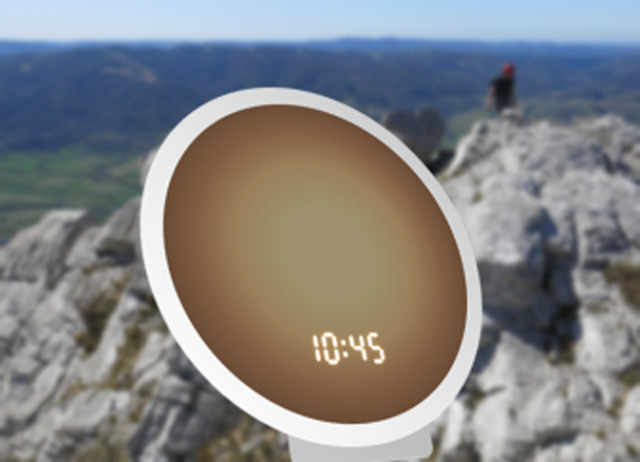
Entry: h=10 m=45
